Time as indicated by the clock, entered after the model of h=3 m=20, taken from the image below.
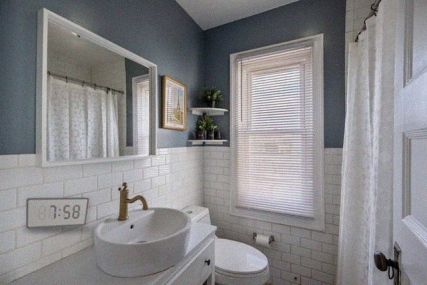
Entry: h=7 m=58
